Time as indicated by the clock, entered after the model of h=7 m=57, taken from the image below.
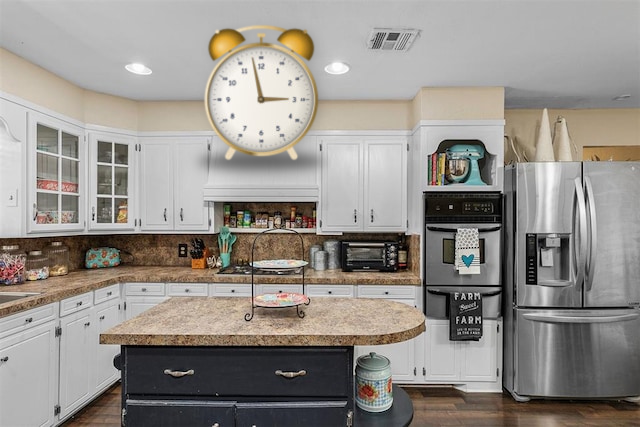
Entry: h=2 m=58
